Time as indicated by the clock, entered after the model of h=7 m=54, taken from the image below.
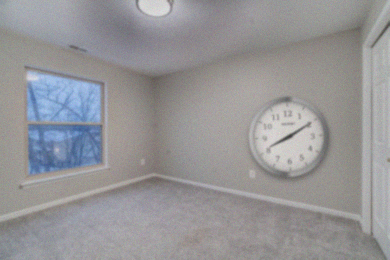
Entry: h=8 m=10
